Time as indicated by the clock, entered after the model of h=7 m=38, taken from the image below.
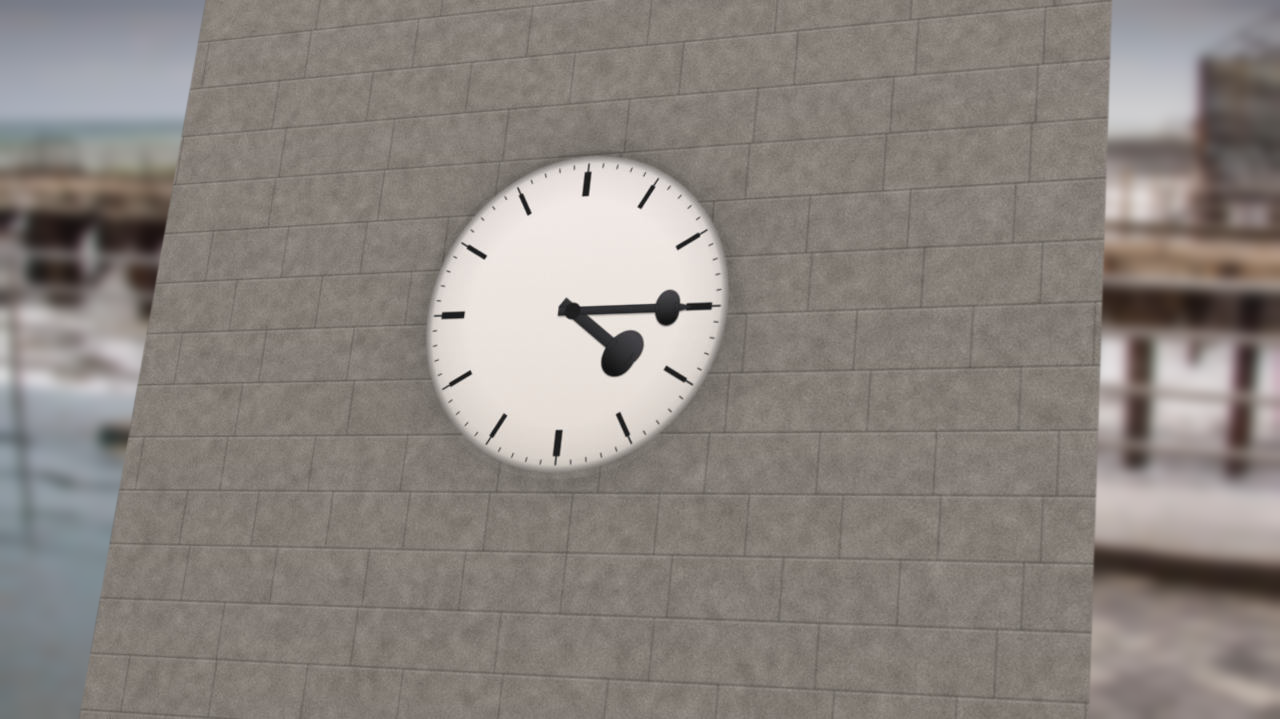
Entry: h=4 m=15
